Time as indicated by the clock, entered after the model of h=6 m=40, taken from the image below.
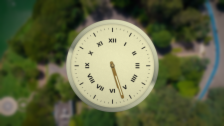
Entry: h=5 m=27
